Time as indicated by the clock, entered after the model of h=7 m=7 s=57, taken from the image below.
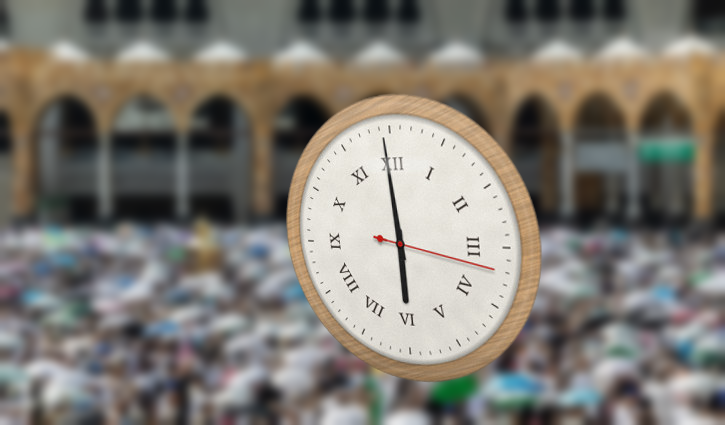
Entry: h=5 m=59 s=17
